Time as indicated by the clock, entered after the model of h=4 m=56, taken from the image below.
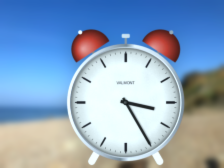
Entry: h=3 m=25
